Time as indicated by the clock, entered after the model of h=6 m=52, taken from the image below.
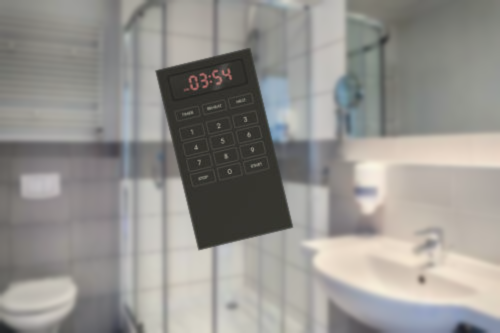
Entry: h=3 m=54
